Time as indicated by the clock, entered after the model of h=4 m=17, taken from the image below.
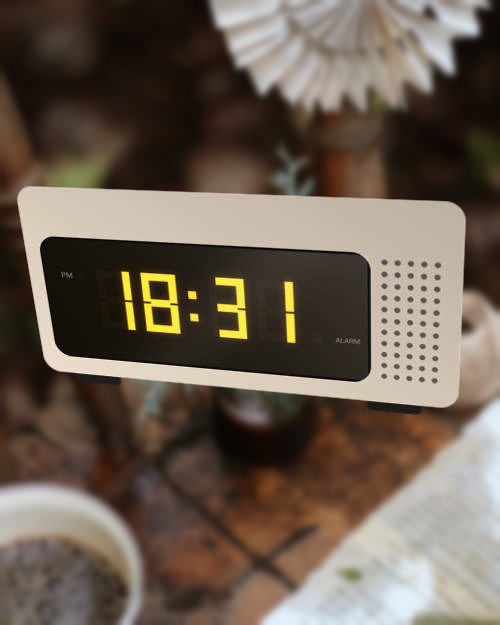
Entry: h=18 m=31
